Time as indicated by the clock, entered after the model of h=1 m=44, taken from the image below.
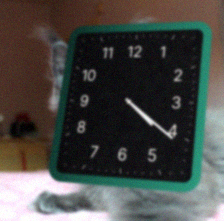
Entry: h=4 m=21
